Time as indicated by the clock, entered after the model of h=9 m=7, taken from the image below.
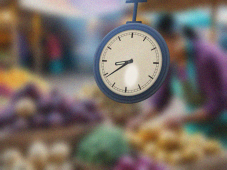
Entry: h=8 m=39
